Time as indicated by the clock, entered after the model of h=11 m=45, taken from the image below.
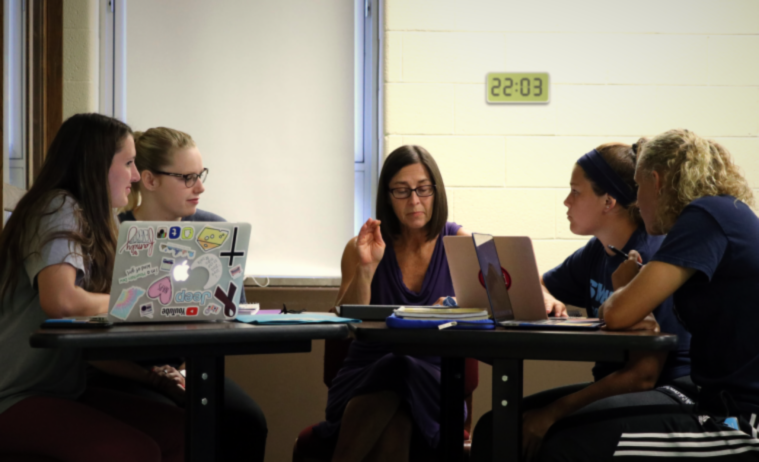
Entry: h=22 m=3
